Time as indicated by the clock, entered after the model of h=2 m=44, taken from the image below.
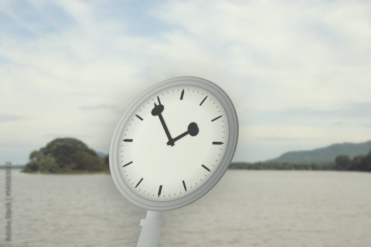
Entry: h=1 m=54
